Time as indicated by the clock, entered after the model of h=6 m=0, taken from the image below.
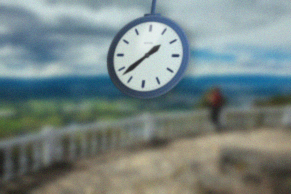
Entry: h=1 m=38
